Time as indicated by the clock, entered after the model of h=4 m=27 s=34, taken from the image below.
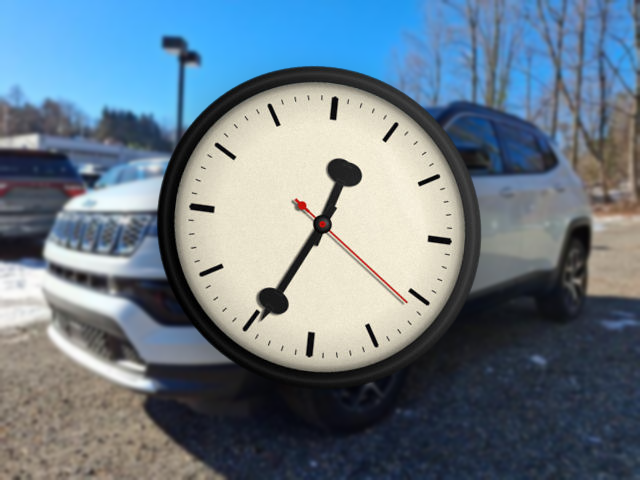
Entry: h=12 m=34 s=21
